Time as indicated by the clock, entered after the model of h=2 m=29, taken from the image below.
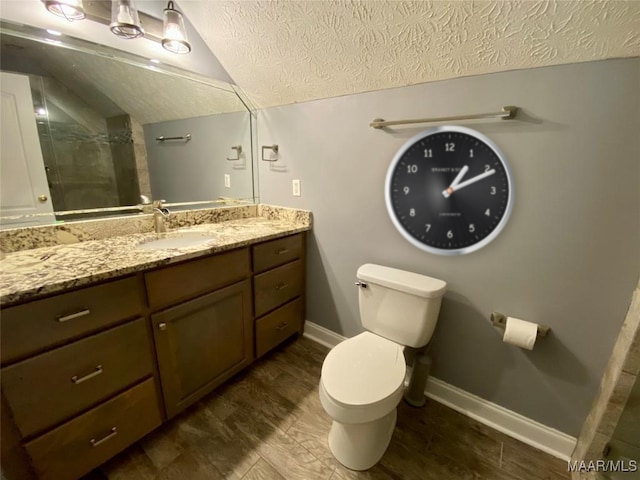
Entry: h=1 m=11
